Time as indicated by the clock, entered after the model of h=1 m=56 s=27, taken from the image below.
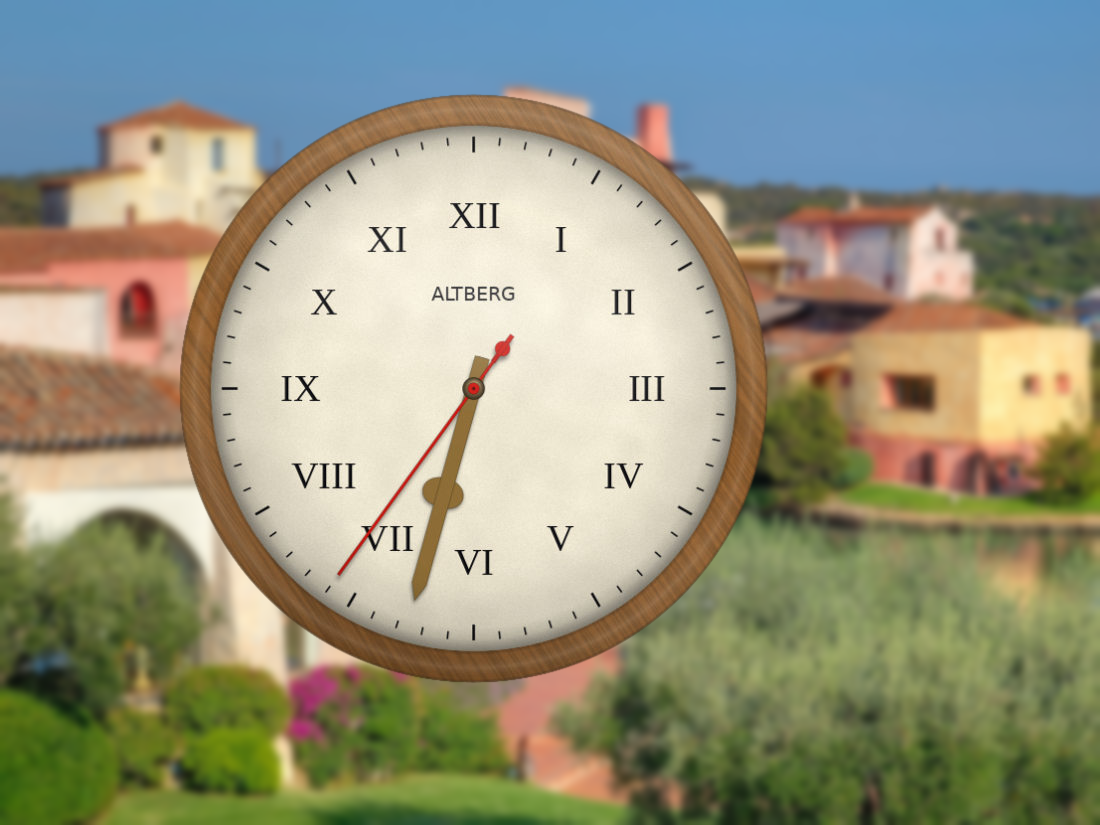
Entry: h=6 m=32 s=36
